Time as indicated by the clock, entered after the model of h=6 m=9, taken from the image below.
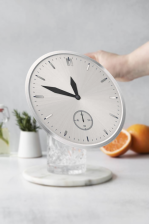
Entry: h=11 m=48
